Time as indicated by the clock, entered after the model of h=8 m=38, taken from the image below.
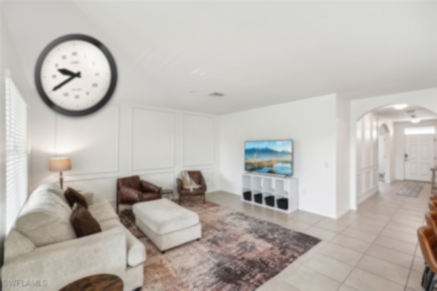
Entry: h=9 m=40
